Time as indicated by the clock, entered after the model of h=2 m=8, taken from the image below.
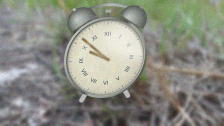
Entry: h=9 m=52
